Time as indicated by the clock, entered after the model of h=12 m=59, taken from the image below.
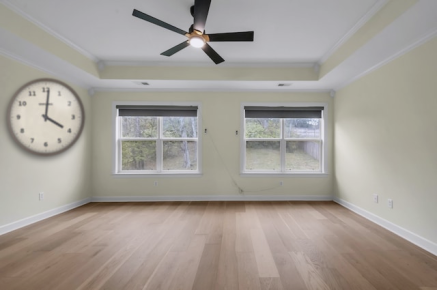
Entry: h=4 m=1
